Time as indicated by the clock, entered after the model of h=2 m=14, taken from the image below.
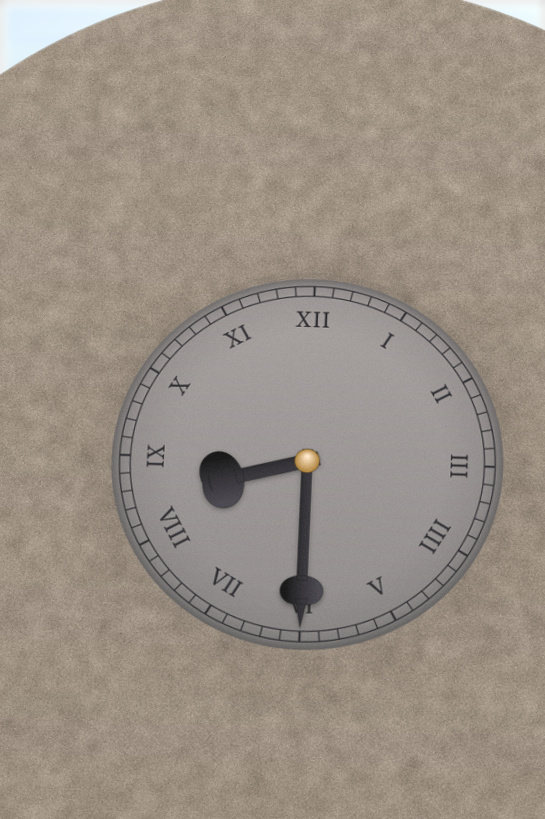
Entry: h=8 m=30
